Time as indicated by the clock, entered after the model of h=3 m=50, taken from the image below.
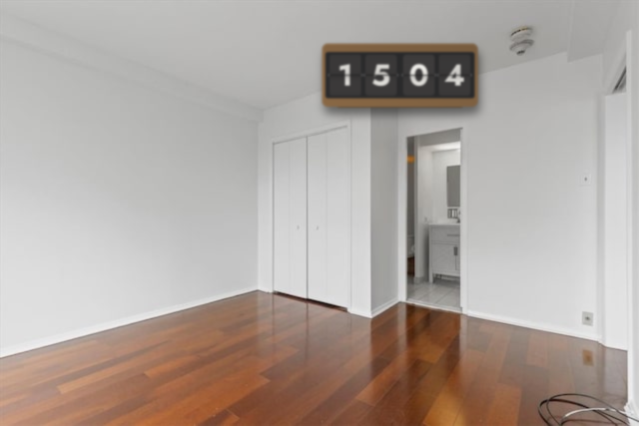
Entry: h=15 m=4
